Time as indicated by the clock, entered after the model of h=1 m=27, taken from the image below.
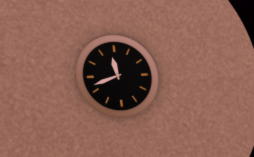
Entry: h=11 m=42
